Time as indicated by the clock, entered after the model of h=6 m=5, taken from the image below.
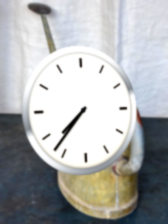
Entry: h=7 m=37
